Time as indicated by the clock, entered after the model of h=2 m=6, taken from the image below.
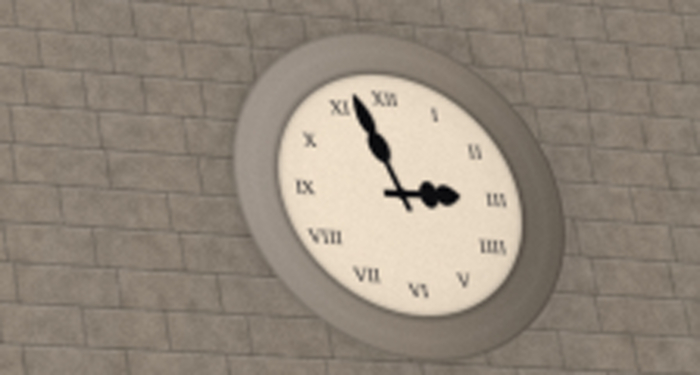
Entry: h=2 m=57
